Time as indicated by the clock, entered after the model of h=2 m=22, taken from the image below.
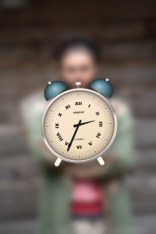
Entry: h=2 m=34
